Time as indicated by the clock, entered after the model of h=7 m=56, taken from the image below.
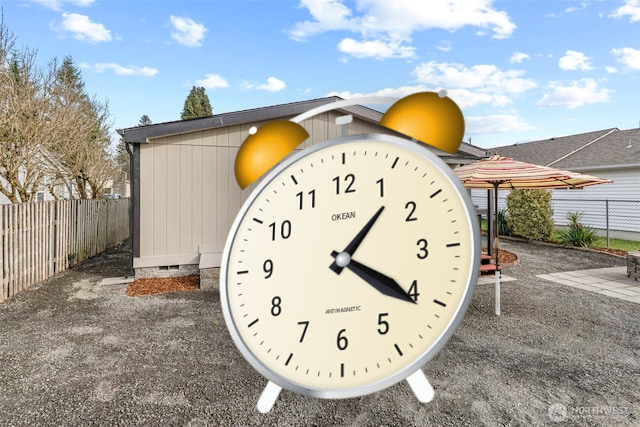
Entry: h=1 m=21
